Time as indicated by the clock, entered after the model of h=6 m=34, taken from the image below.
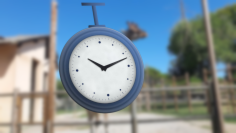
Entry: h=10 m=12
